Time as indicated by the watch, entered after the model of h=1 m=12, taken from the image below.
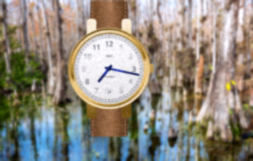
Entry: h=7 m=17
